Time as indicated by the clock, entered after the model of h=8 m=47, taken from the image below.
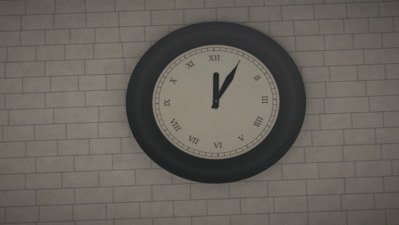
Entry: h=12 m=5
